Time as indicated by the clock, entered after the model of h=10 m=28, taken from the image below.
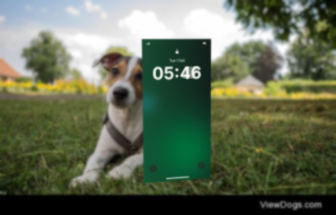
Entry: h=5 m=46
